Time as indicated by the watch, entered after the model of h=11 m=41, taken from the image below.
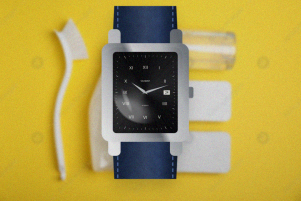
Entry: h=10 m=12
